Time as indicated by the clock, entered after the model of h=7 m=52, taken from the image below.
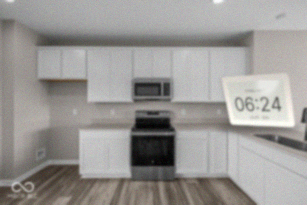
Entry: h=6 m=24
